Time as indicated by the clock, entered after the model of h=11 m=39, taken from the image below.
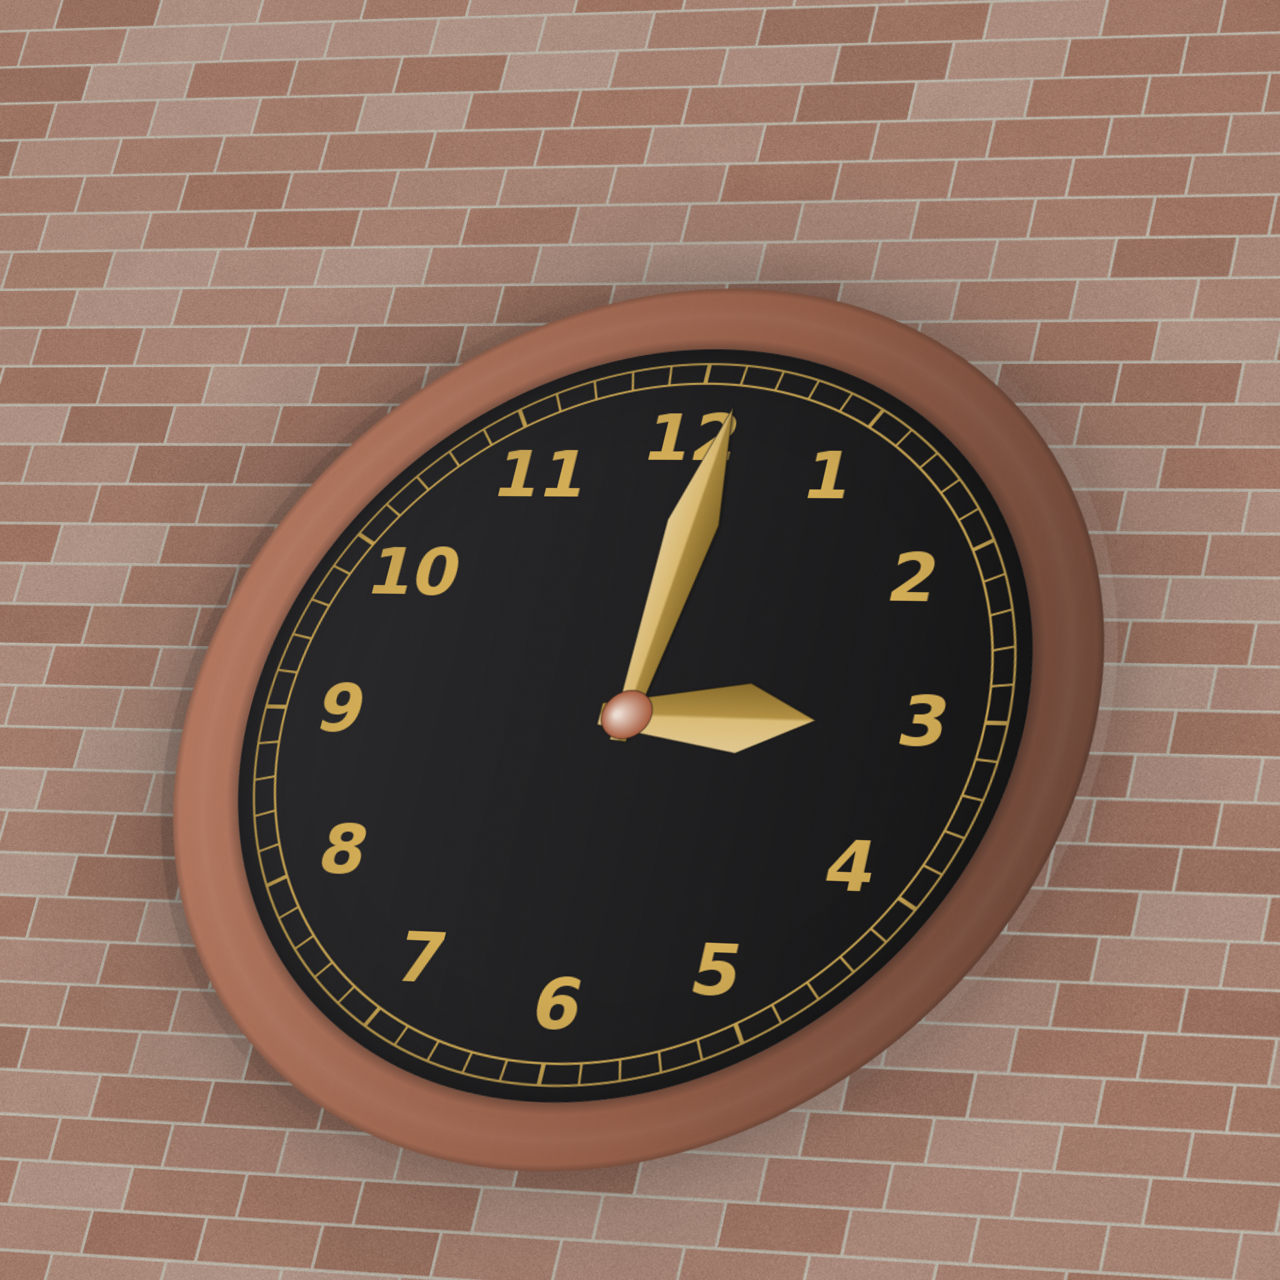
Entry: h=3 m=1
